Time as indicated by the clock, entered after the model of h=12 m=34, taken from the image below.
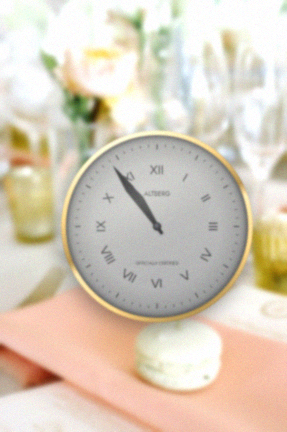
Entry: h=10 m=54
